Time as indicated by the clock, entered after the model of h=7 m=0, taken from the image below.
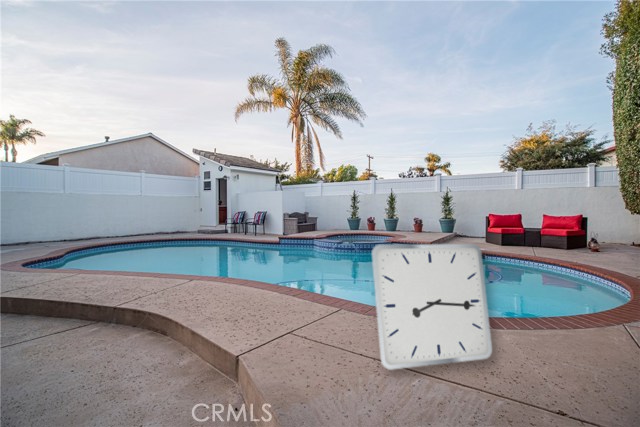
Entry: h=8 m=16
